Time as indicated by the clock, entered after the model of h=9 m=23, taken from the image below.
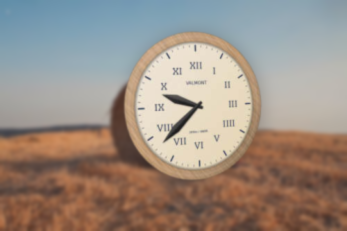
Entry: h=9 m=38
